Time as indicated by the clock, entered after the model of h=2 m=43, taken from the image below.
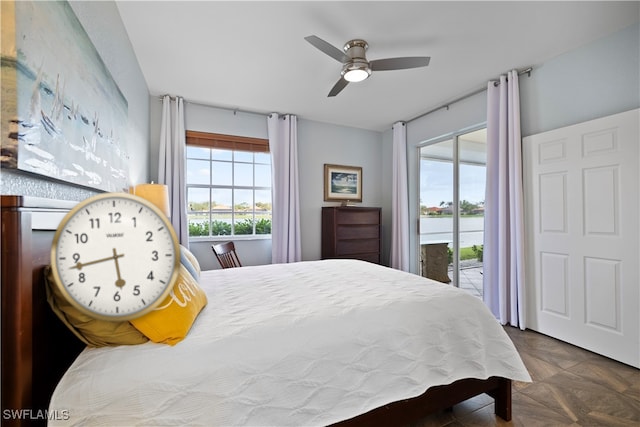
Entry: h=5 m=43
